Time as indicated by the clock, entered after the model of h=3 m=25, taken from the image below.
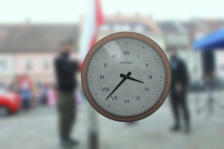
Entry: h=3 m=37
